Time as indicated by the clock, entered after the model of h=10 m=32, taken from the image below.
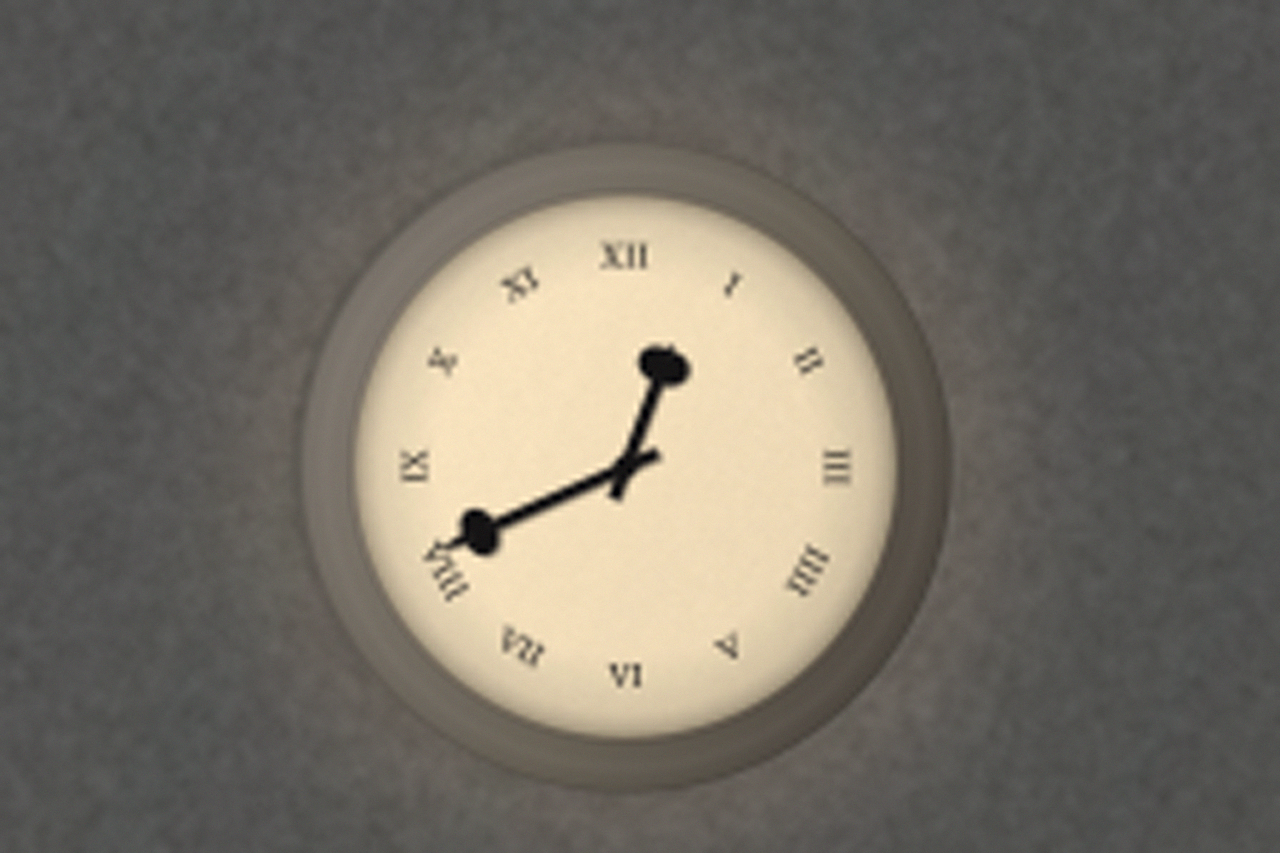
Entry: h=12 m=41
